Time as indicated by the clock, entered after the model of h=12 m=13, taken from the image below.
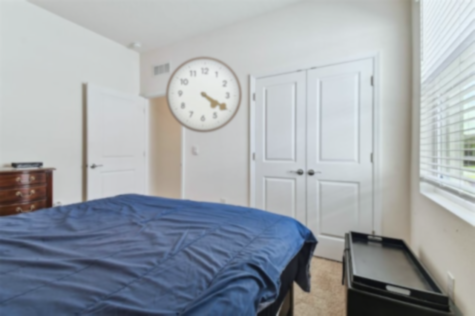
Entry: h=4 m=20
